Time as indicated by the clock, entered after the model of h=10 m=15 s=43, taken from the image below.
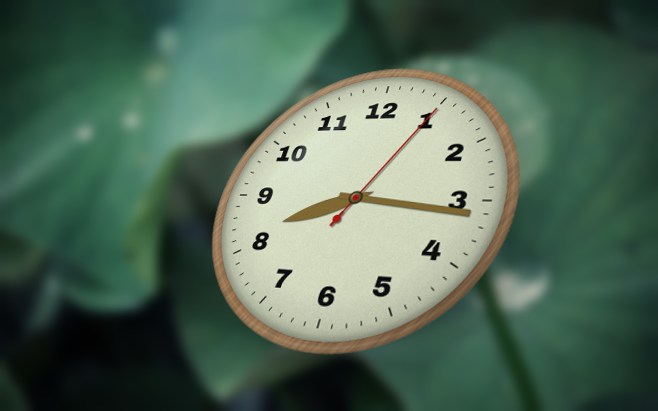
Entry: h=8 m=16 s=5
